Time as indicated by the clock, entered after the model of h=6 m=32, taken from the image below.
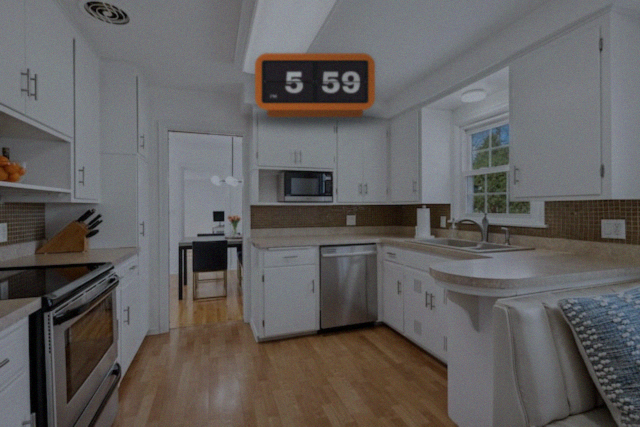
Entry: h=5 m=59
